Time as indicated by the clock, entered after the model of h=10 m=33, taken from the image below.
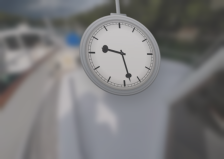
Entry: h=9 m=28
